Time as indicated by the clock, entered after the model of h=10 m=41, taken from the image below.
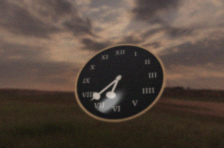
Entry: h=6 m=38
